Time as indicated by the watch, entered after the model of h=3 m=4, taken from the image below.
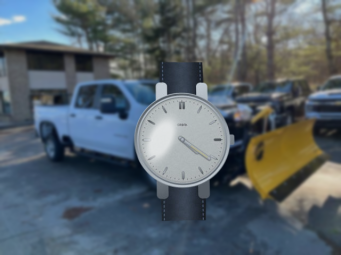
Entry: h=4 m=21
